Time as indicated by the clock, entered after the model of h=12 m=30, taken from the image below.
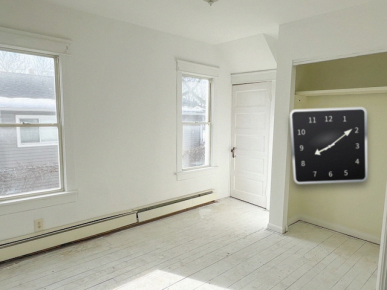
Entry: h=8 m=9
